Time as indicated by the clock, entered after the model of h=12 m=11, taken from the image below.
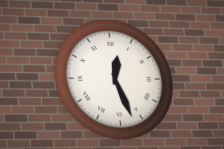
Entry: h=12 m=27
